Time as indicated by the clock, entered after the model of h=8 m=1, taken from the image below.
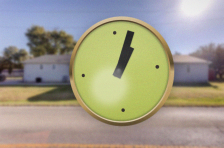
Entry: h=1 m=4
